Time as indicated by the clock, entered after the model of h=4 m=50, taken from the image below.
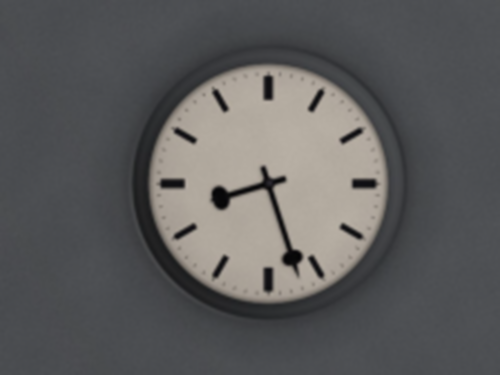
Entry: h=8 m=27
